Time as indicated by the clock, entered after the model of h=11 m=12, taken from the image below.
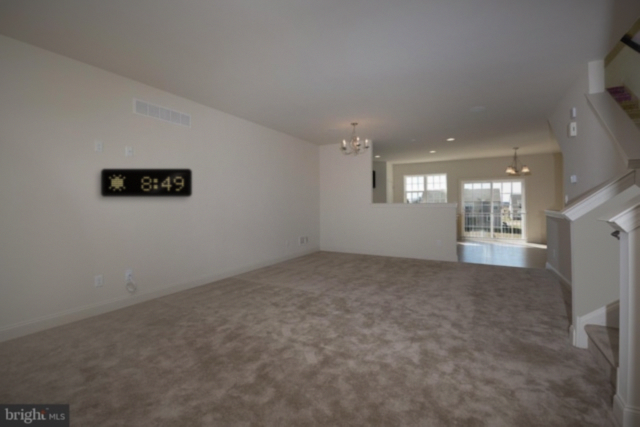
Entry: h=8 m=49
